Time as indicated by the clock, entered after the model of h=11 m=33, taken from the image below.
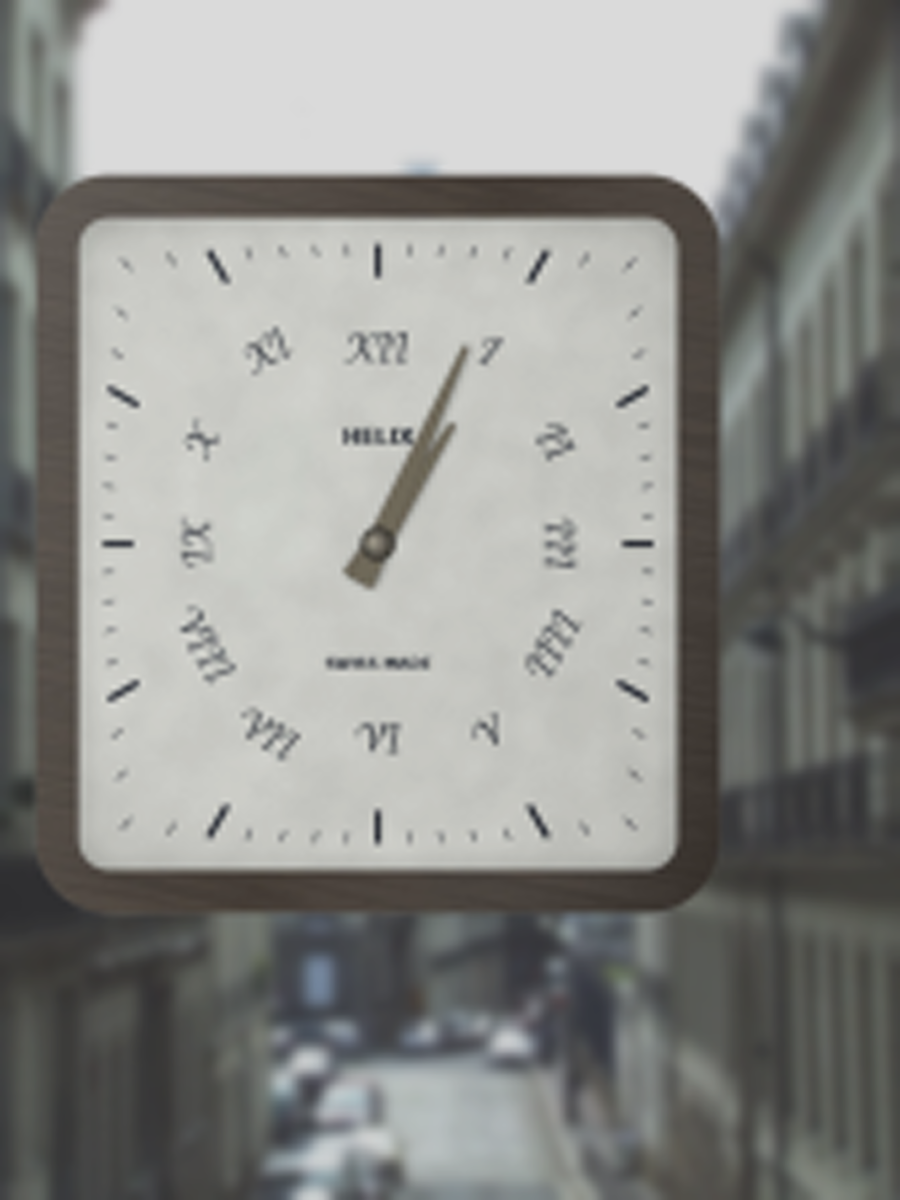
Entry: h=1 m=4
